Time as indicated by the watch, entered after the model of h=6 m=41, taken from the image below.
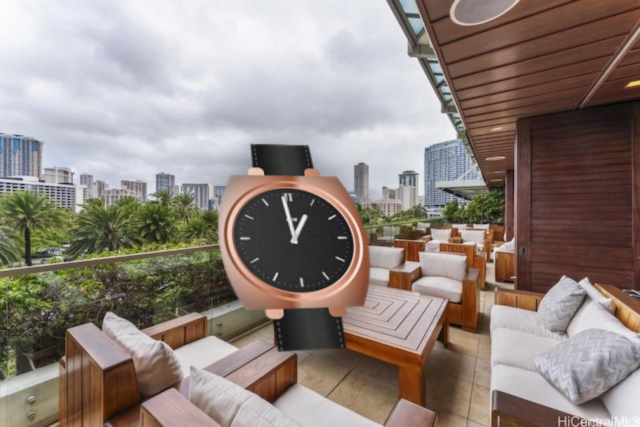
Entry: h=12 m=59
